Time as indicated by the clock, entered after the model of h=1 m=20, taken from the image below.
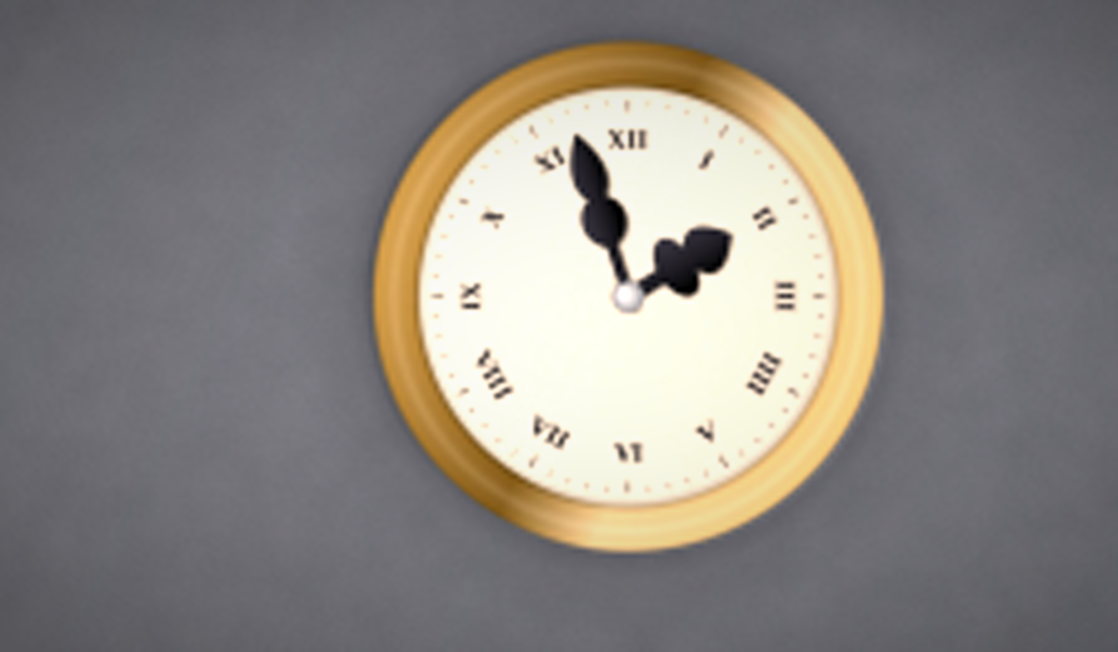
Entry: h=1 m=57
